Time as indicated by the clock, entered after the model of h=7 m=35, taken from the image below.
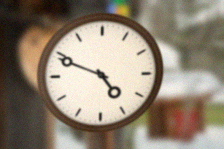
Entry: h=4 m=49
